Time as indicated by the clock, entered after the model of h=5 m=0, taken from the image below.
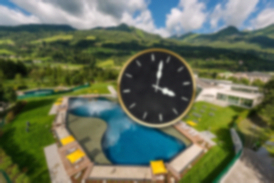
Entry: h=4 m=3
